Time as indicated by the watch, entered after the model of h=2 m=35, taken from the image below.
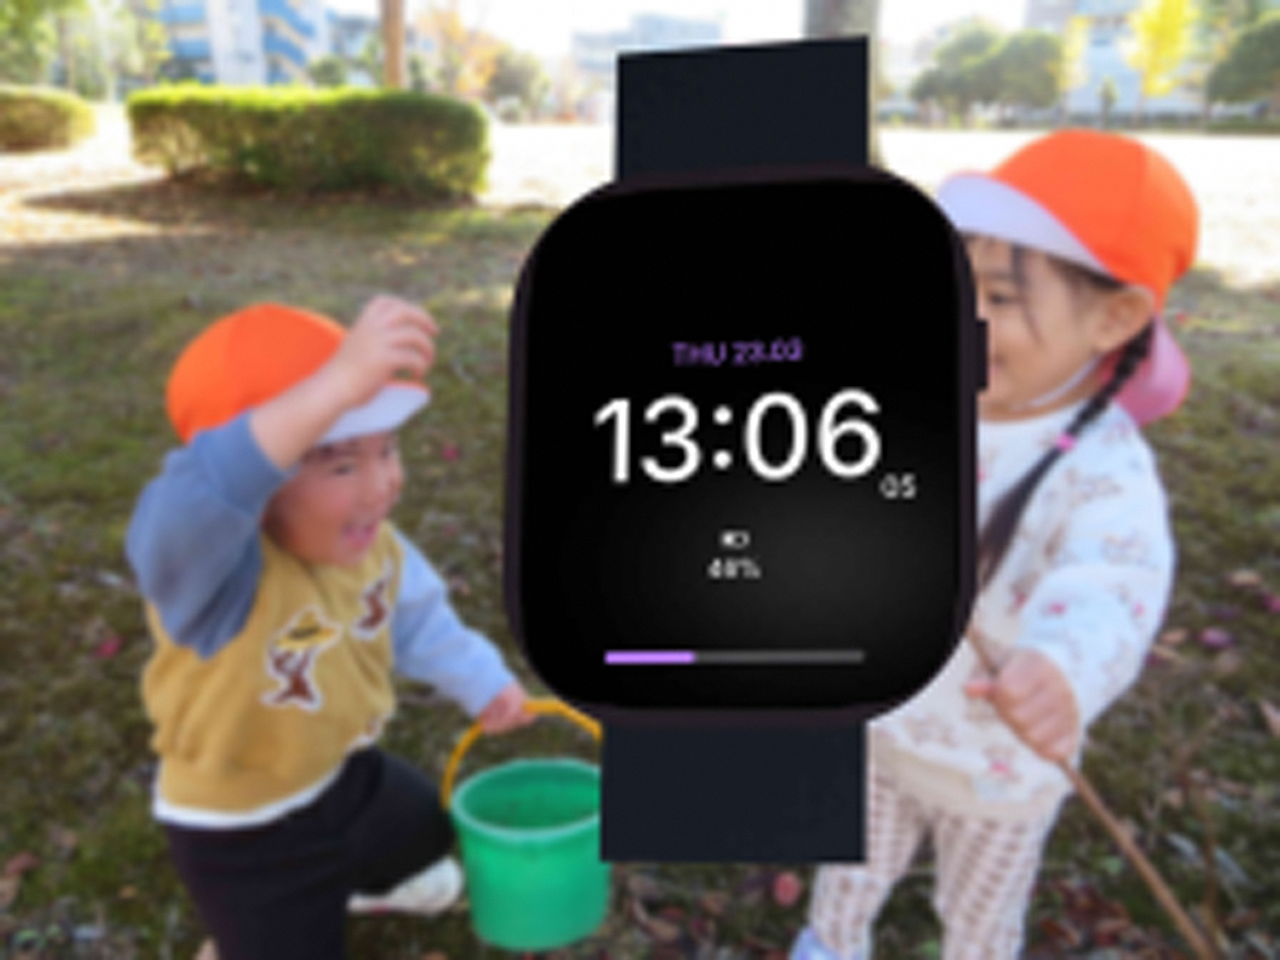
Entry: h=13 m=6
